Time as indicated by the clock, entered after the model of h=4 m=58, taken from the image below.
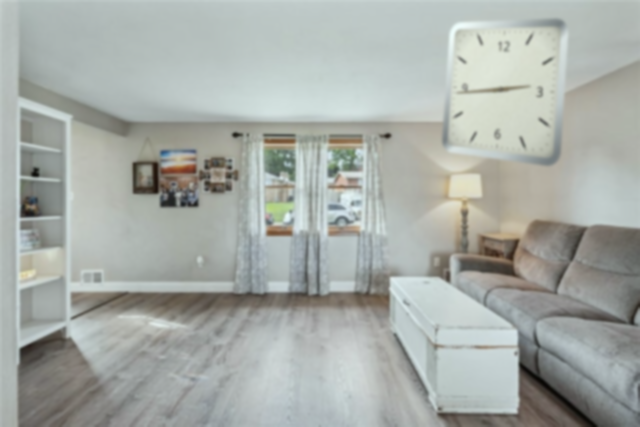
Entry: h=2 m=44
